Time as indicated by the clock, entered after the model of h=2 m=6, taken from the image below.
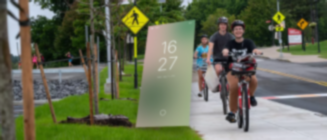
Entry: h=16 m=27
